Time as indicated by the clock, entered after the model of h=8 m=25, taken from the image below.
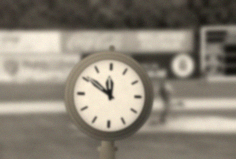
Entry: h=11 m=51
